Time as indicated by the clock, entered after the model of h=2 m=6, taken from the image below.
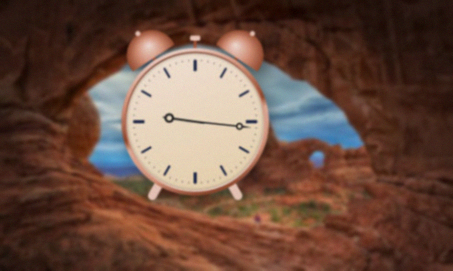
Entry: h=9 m=16
